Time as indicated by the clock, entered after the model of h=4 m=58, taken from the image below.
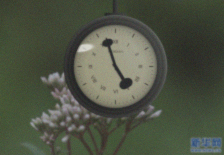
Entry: h=4 m=57
